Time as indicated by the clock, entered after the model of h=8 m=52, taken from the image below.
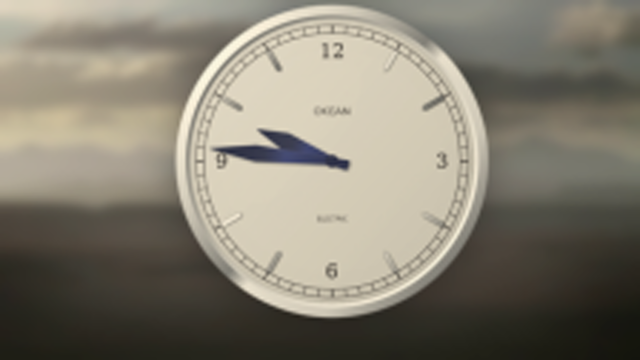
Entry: h=9 m=46
